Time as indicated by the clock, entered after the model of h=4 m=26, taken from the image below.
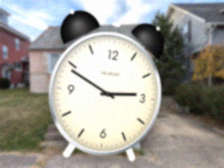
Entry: h=2 m=49
